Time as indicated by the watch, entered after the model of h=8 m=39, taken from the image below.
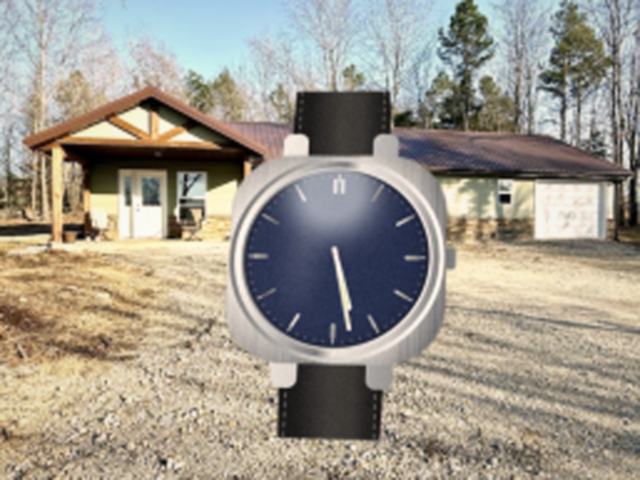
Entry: h=5 m=28
